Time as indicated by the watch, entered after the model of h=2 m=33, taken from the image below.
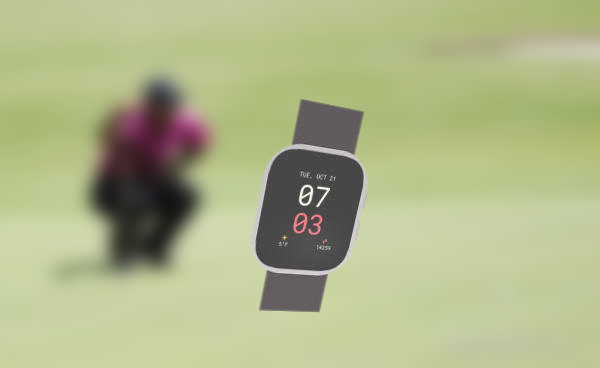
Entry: h=7 m=3
